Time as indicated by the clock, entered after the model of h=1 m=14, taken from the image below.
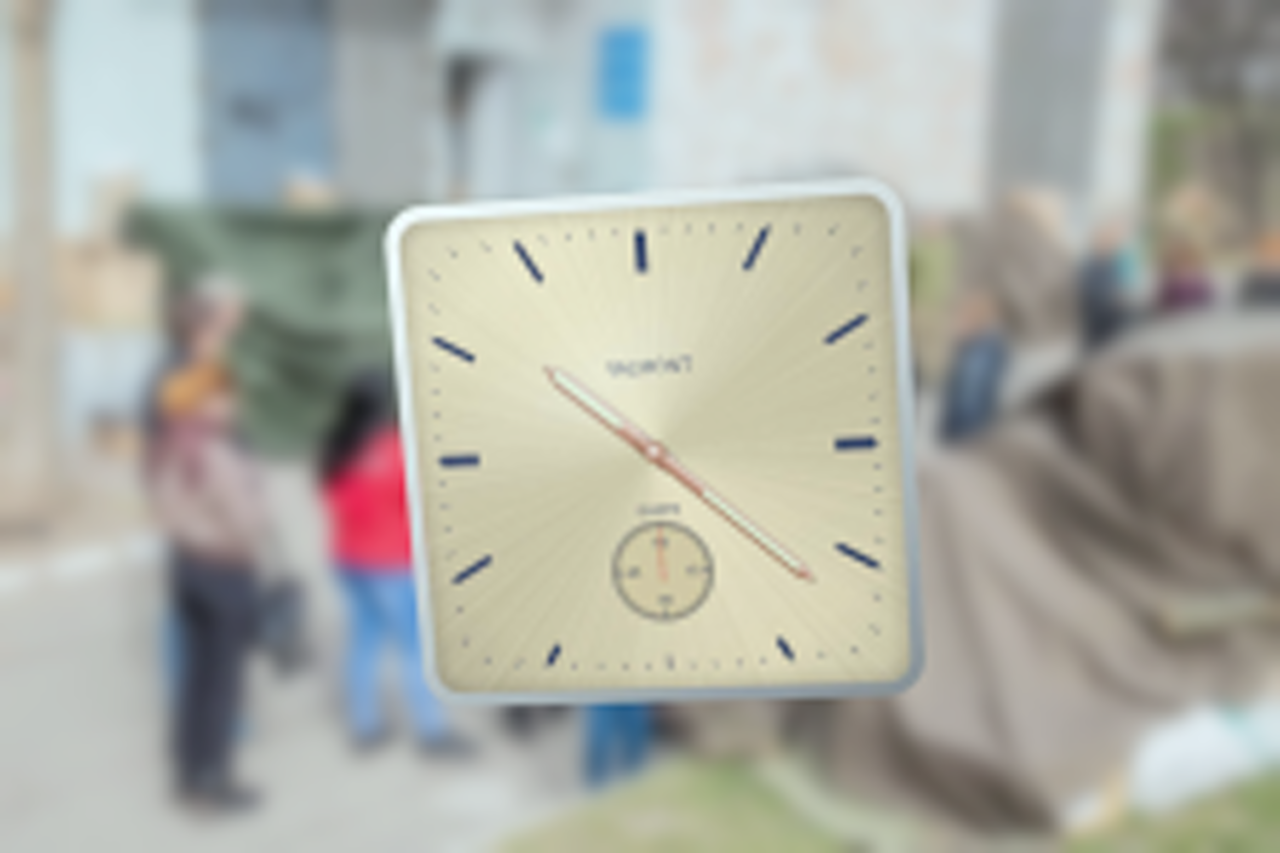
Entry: h=10 m=22
